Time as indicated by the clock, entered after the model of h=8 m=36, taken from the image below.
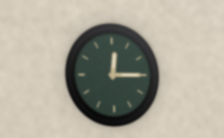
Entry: h=12 m=15
